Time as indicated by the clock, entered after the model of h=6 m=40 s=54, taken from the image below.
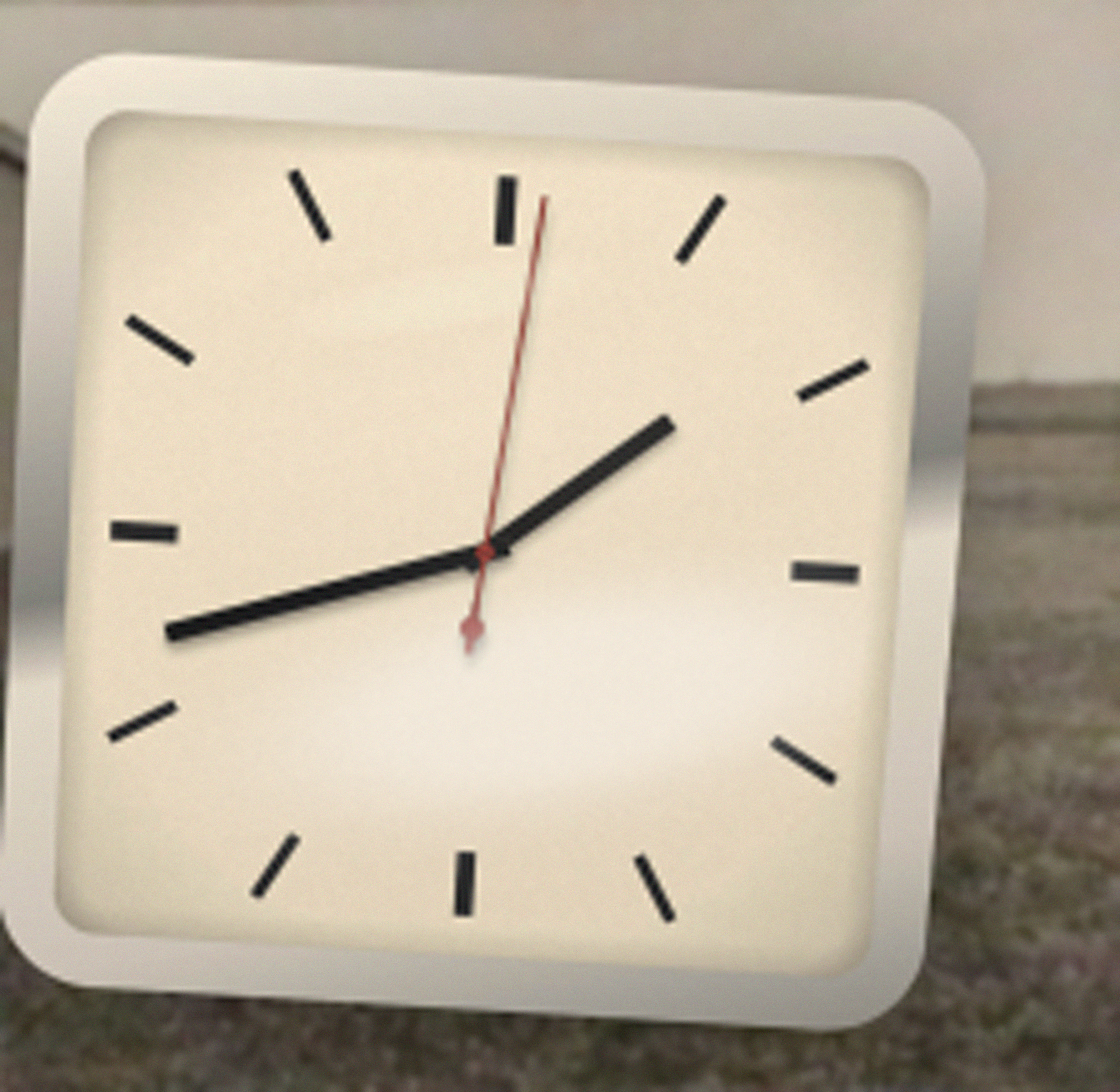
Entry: h=1 m=42 s=1
